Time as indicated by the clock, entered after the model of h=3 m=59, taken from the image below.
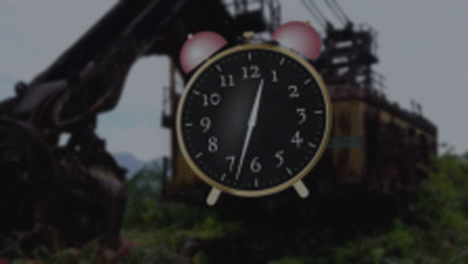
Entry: h=12 m=33
